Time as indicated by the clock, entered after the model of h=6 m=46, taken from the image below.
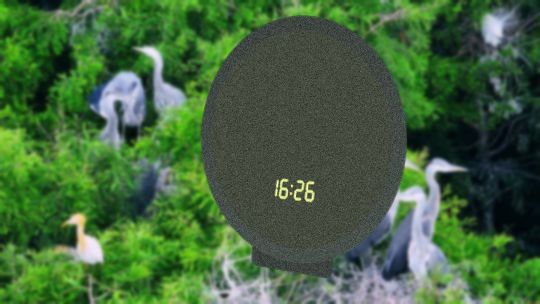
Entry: h=16 m=26
